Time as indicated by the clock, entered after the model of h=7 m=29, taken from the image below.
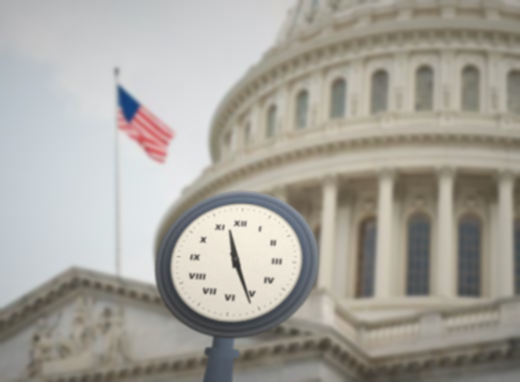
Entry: h=11 m=26
